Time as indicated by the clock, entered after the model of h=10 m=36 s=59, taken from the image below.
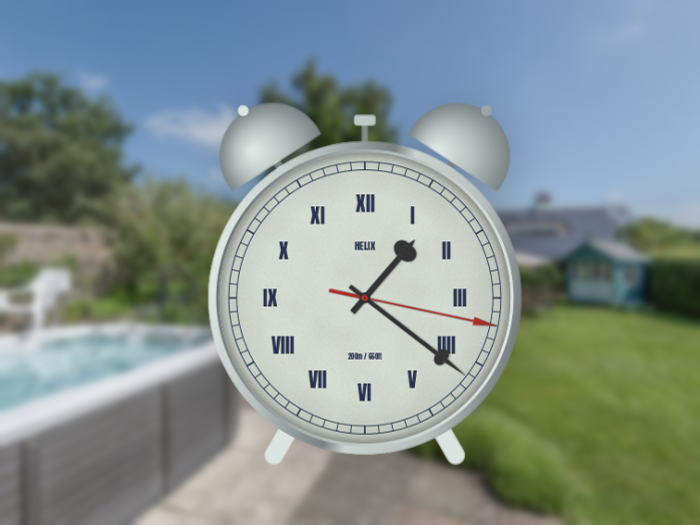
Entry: h=1 m=21 s=17
